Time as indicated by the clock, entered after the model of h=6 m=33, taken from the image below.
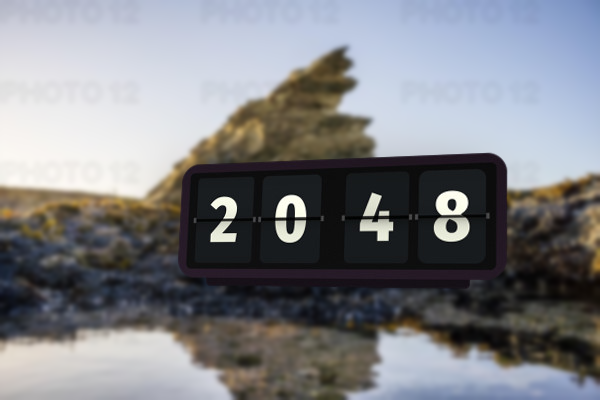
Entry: h=20 m=48
